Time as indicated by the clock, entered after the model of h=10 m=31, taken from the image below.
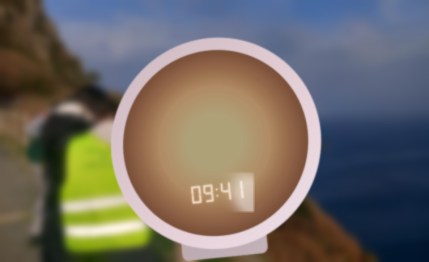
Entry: h=9 m=41
